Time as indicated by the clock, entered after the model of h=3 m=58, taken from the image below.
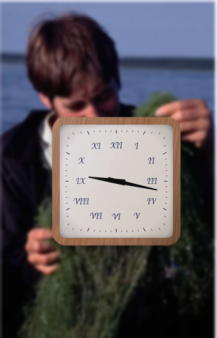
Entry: h=9 m=17
